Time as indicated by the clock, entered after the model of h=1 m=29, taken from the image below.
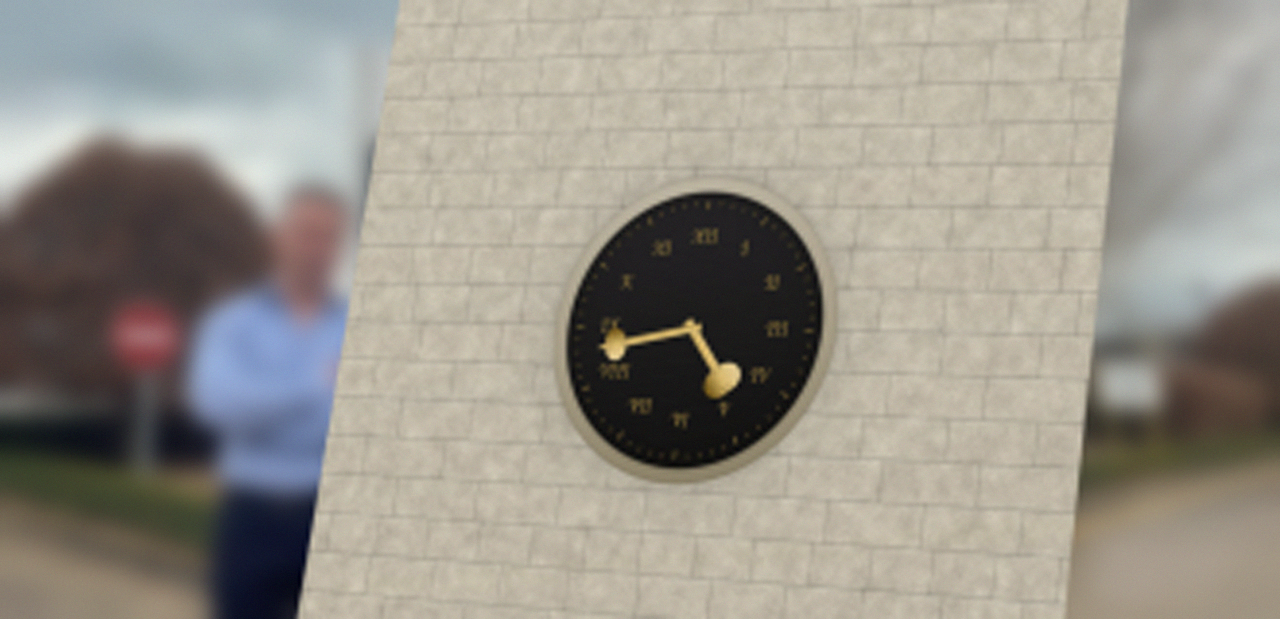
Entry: h=4 m=43
